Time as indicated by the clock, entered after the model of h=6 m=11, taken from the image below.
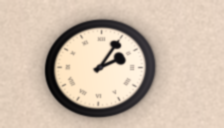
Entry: h=2 m=5
